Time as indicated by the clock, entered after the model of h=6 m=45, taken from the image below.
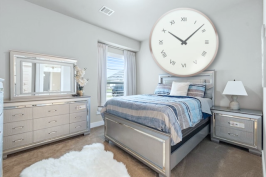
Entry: h=10 m=8
